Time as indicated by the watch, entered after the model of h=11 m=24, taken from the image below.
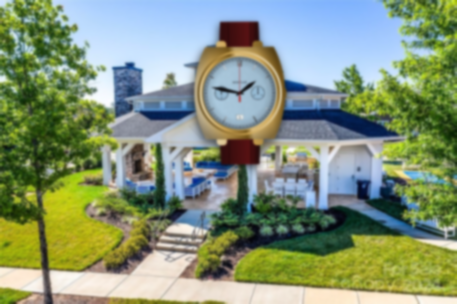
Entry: h=1 m=47
